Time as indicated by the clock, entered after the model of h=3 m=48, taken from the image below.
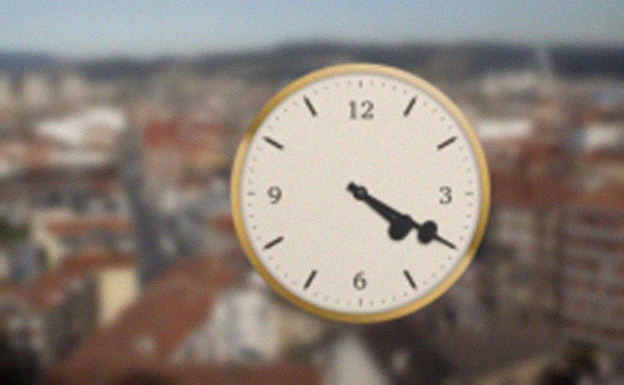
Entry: h=4 m=20
